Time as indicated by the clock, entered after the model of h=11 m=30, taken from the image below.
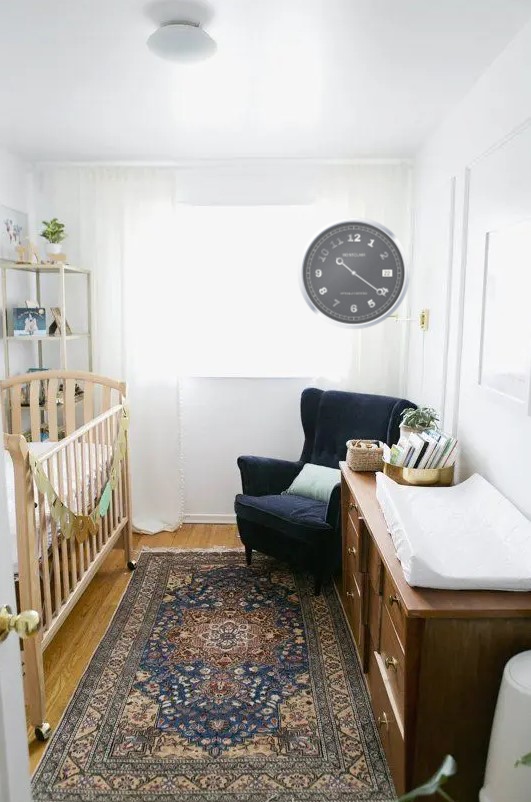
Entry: h=10 m=21
